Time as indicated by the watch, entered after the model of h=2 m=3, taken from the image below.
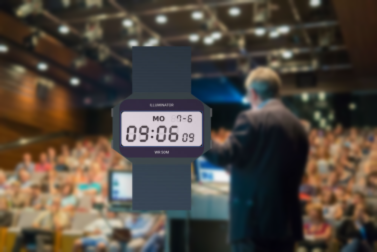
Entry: h=9 m=6
